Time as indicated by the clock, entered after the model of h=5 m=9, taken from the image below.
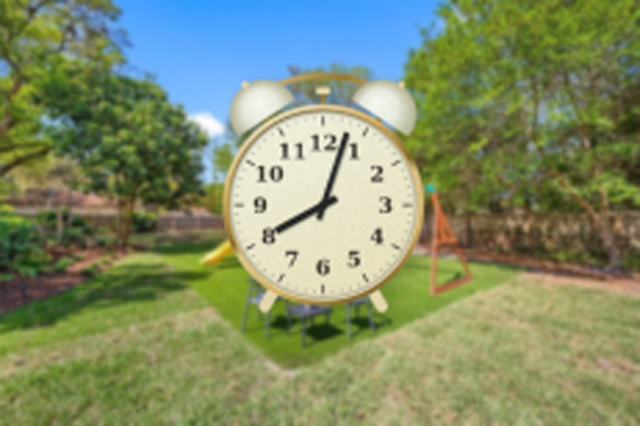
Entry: h=8 m=3
